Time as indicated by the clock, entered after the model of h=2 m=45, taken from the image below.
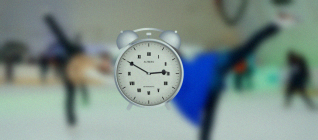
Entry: h=2 m=50
